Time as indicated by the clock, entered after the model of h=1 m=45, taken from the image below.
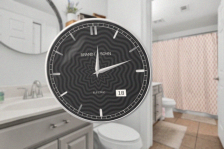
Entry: h=12 m=12
